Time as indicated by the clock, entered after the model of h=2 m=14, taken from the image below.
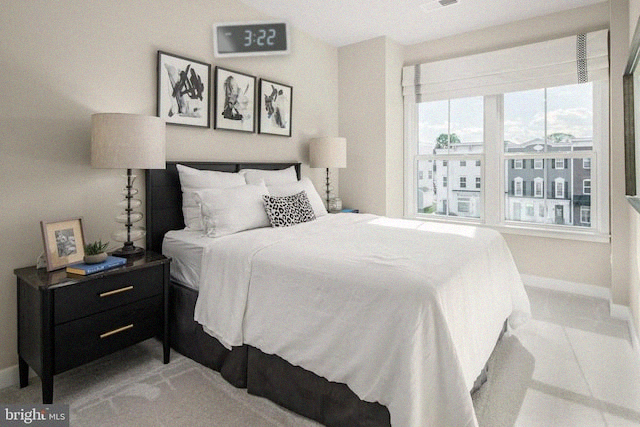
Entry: h=3 m=22
